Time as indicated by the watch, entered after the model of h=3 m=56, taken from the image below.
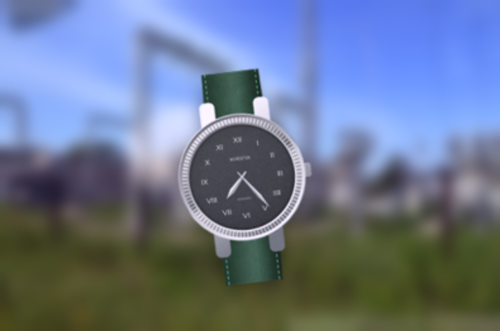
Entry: h=7 m=24
